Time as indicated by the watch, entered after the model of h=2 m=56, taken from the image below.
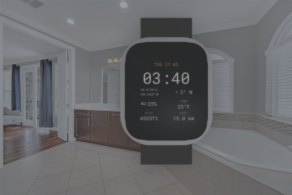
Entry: h=3 m=40
